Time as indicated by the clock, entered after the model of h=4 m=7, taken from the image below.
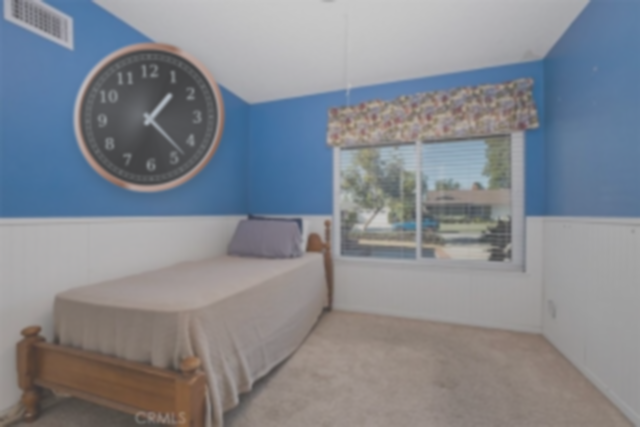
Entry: h=1 m=23
